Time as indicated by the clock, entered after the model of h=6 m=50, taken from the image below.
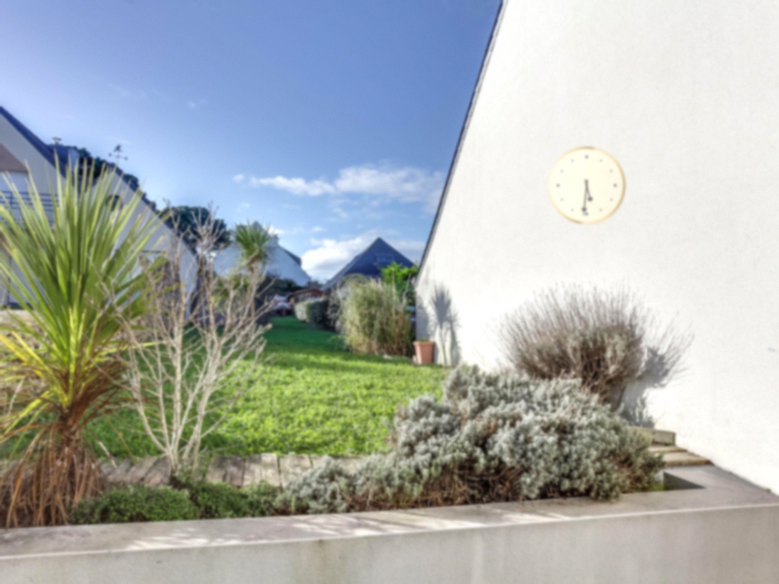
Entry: h=5 m=31
